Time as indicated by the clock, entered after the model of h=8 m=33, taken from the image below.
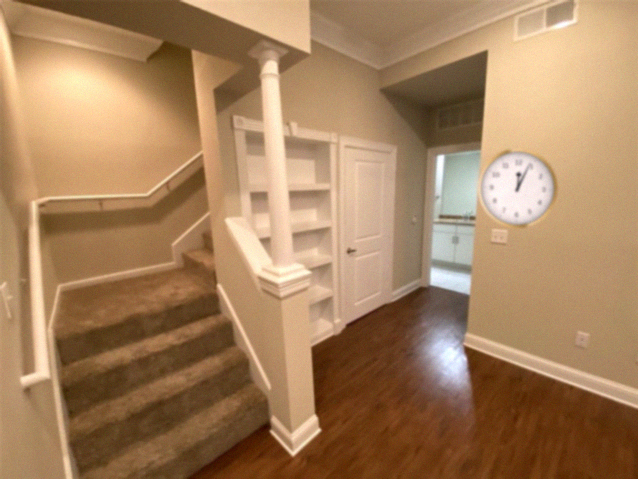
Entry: h=12 m=4
